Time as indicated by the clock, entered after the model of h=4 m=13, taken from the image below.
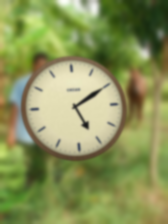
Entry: h=5 m=10
